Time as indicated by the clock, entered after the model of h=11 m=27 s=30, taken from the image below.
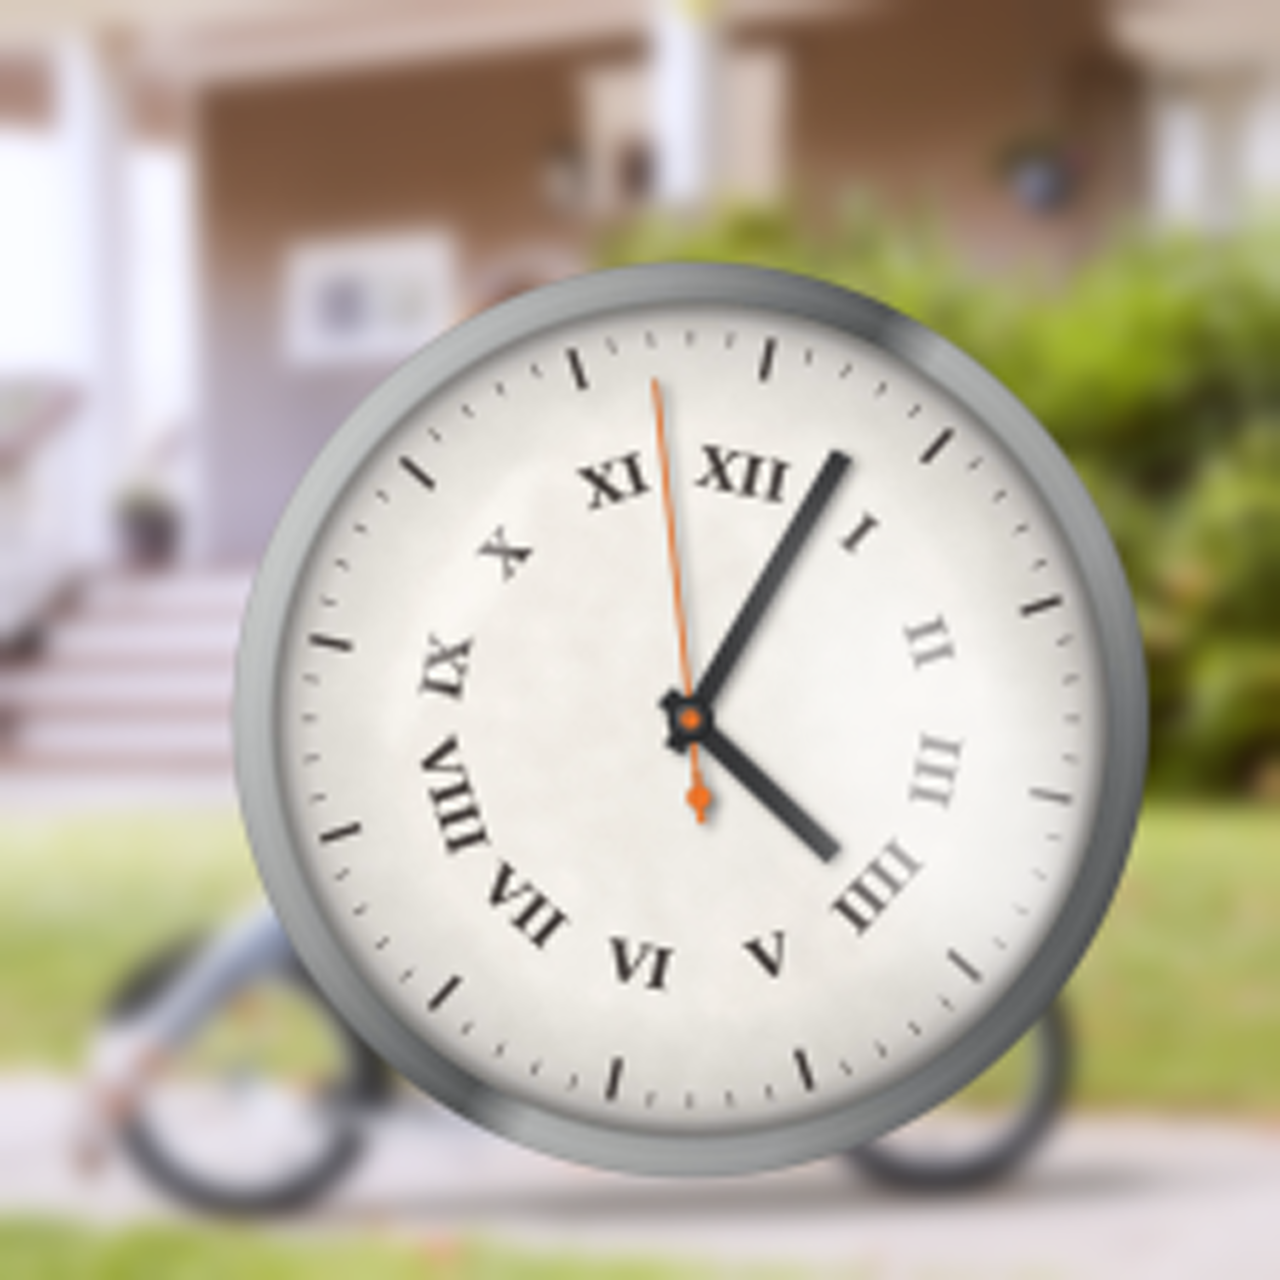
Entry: h=4 m=2 s=57
